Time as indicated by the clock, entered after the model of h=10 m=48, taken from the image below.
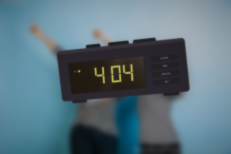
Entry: h=4 m=4
